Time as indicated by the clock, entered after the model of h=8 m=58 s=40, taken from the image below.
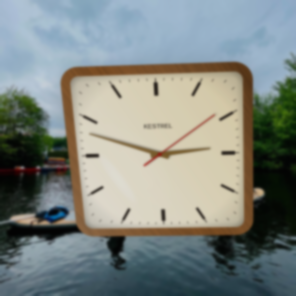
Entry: h=2 m=48 s=9
